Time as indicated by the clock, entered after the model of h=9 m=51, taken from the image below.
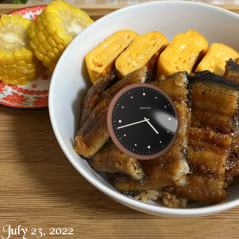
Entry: h=4 m=43
